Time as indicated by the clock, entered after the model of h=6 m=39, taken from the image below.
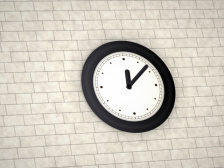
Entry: h=12 m=8
